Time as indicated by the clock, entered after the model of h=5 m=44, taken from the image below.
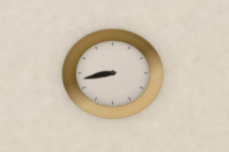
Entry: h=8 m=43
